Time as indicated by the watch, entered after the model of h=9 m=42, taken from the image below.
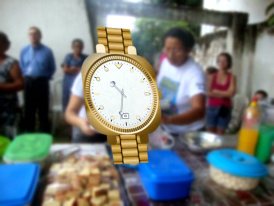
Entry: h=10 m=32
